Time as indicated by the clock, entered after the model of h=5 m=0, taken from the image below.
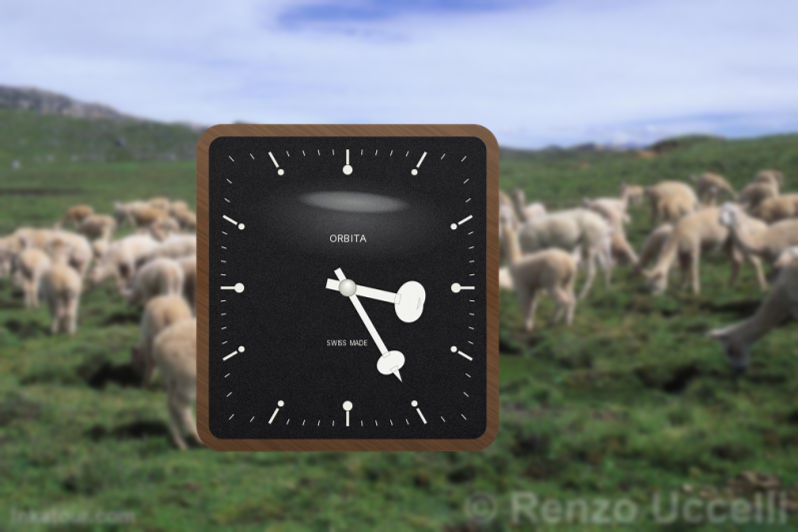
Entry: h=3 m=25
